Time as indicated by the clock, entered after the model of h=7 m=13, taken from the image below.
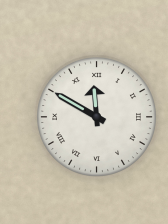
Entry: h=11 m=50
